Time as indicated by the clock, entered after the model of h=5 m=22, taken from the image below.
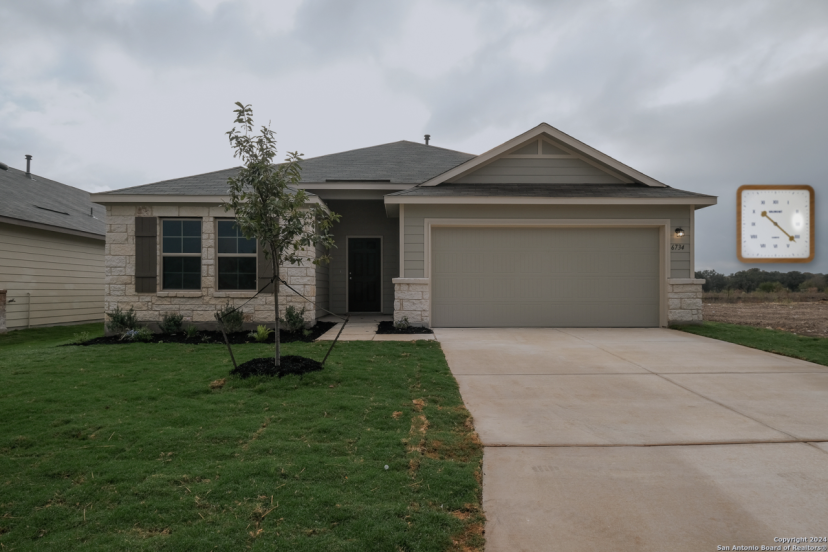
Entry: h=10 m=22
